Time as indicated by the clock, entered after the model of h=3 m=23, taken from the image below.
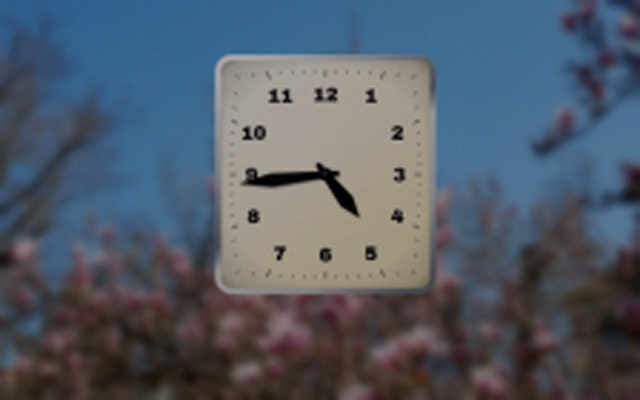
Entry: h=4 m=44
